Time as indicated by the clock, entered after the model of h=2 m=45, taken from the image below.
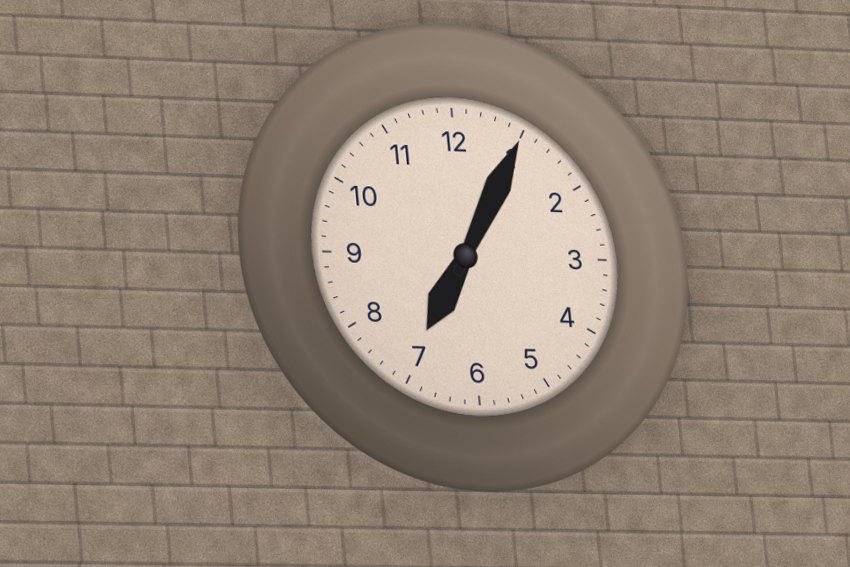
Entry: h=7 m=5
